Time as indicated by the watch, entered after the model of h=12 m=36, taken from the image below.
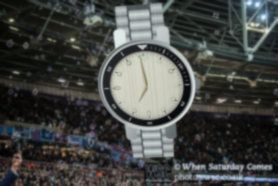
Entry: h=6 m=59
